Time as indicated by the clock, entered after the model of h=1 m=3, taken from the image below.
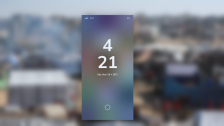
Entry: h=4 m=21
